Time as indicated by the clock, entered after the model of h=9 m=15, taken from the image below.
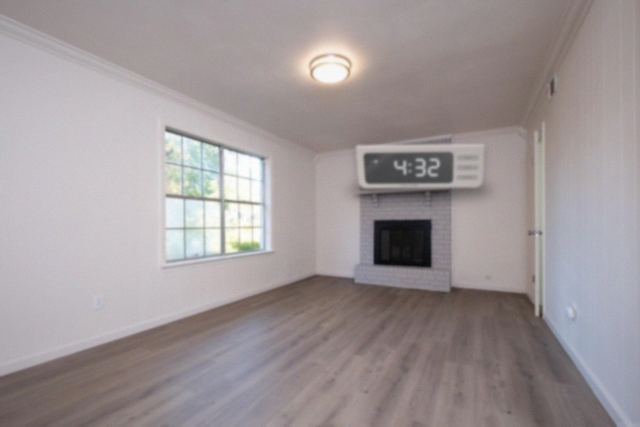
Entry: h=4 m=32
